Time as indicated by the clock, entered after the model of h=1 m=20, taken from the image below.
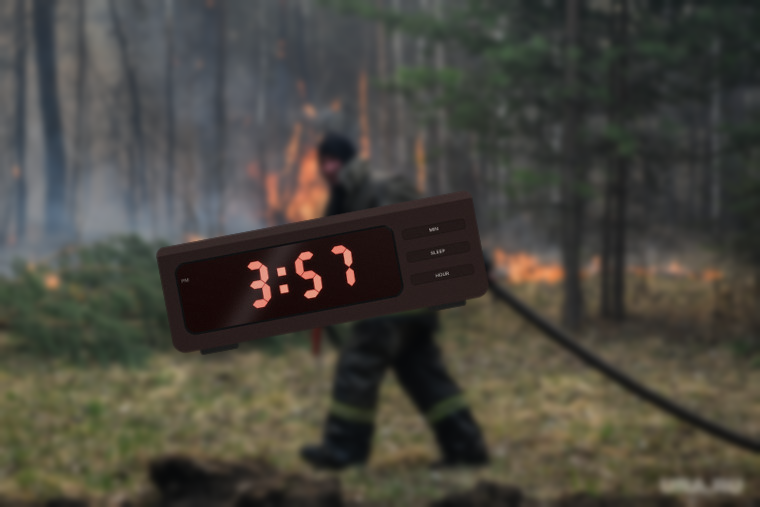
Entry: h=3 m=57
